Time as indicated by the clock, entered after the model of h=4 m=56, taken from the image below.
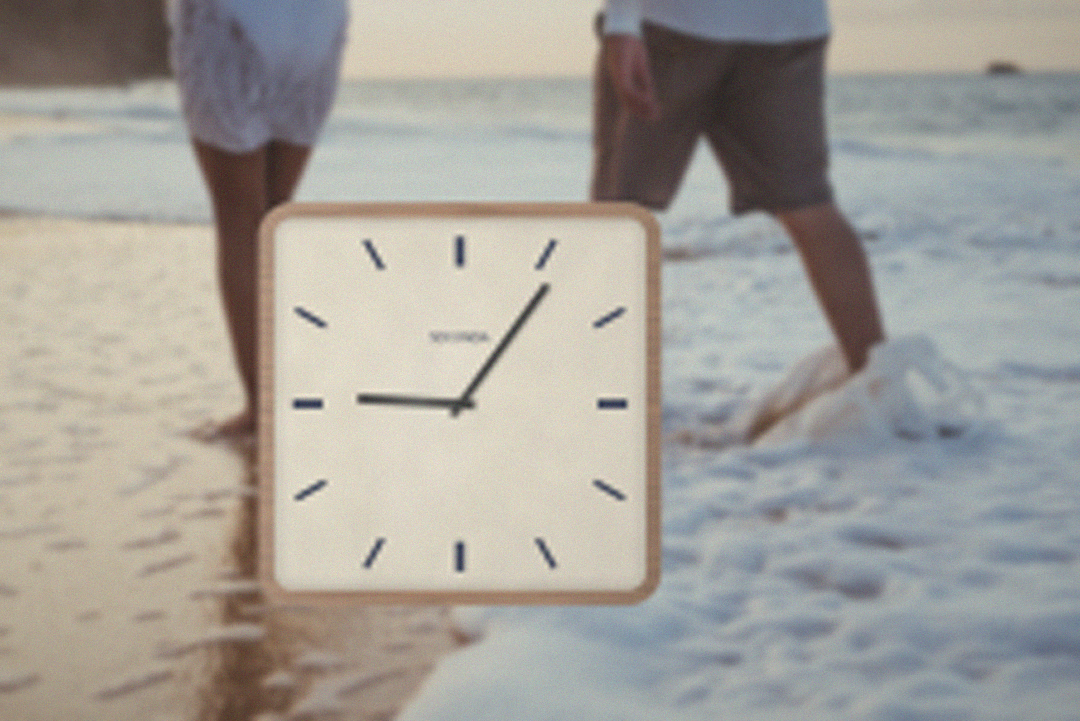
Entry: h=9 m=6
